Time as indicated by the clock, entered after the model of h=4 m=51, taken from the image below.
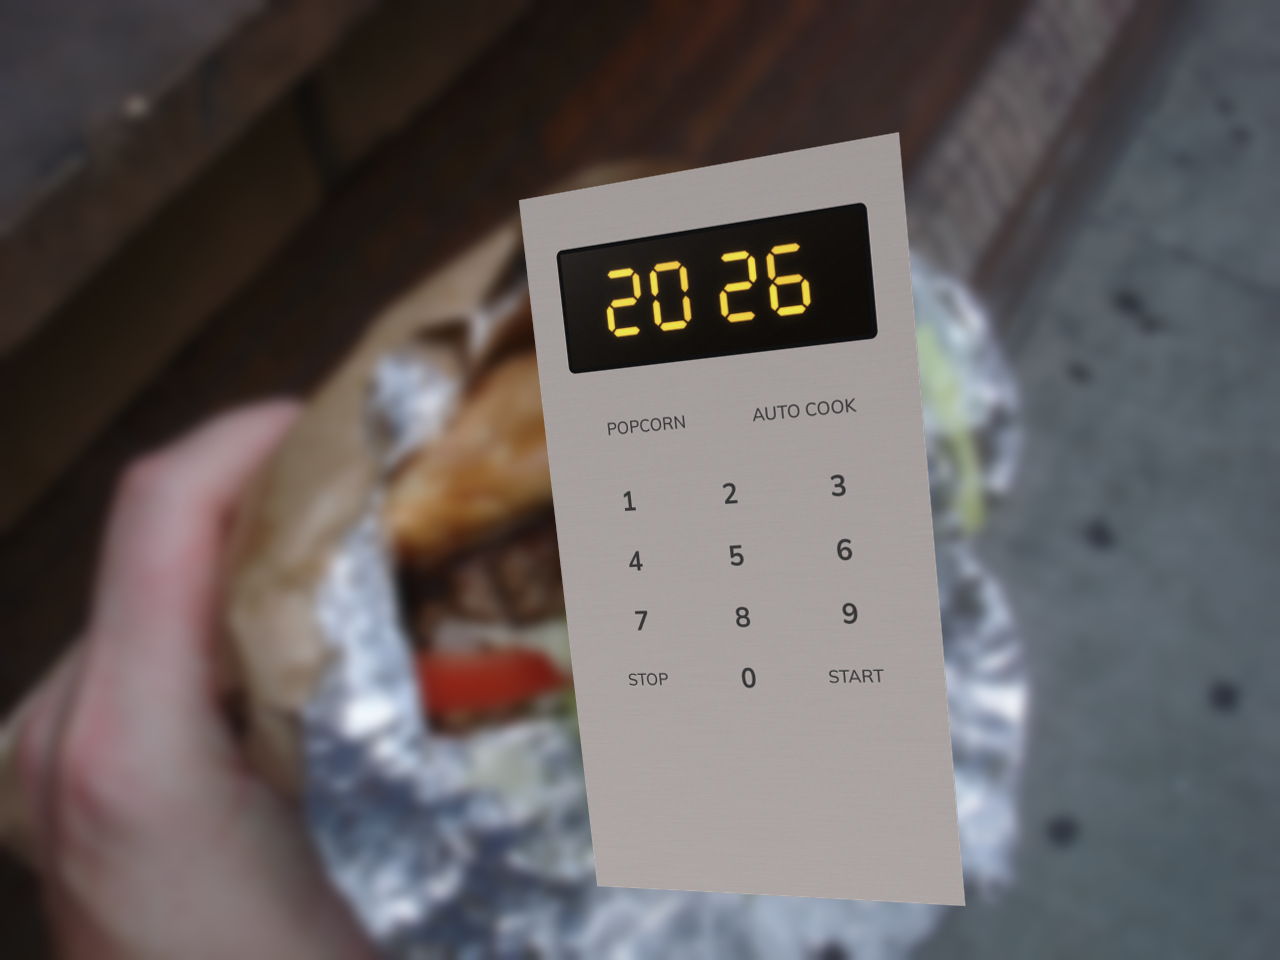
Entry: h=20 m=26
